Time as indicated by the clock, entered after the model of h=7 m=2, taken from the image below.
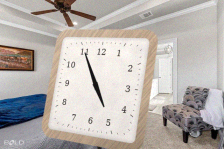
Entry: h=4 m=55
